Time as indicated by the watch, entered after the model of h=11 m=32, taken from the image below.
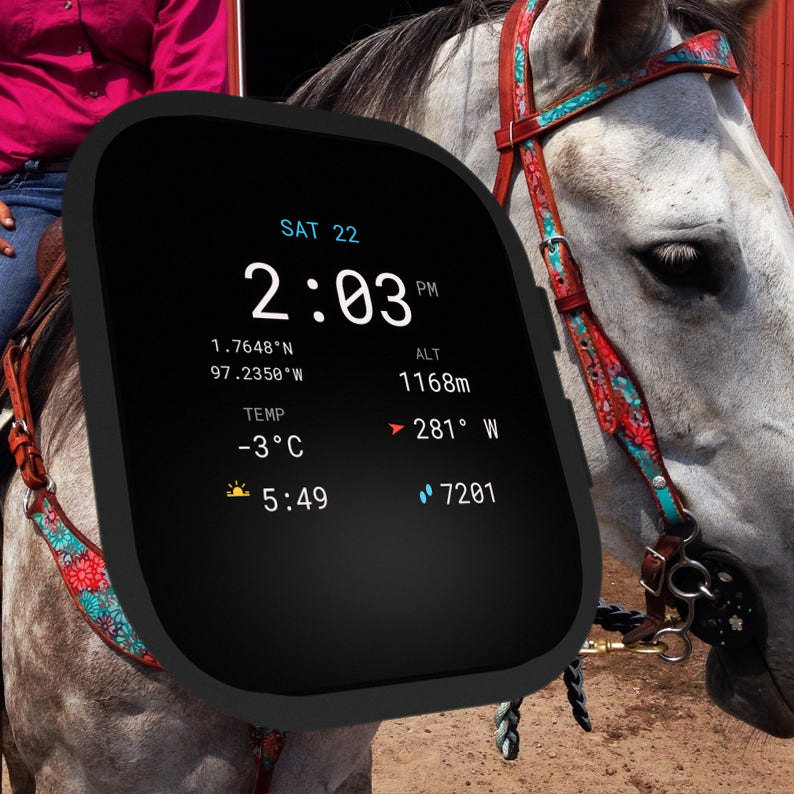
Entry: h=2 m=3
